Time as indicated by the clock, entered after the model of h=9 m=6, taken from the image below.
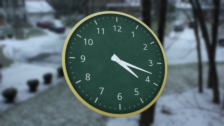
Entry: h=4 m=18
